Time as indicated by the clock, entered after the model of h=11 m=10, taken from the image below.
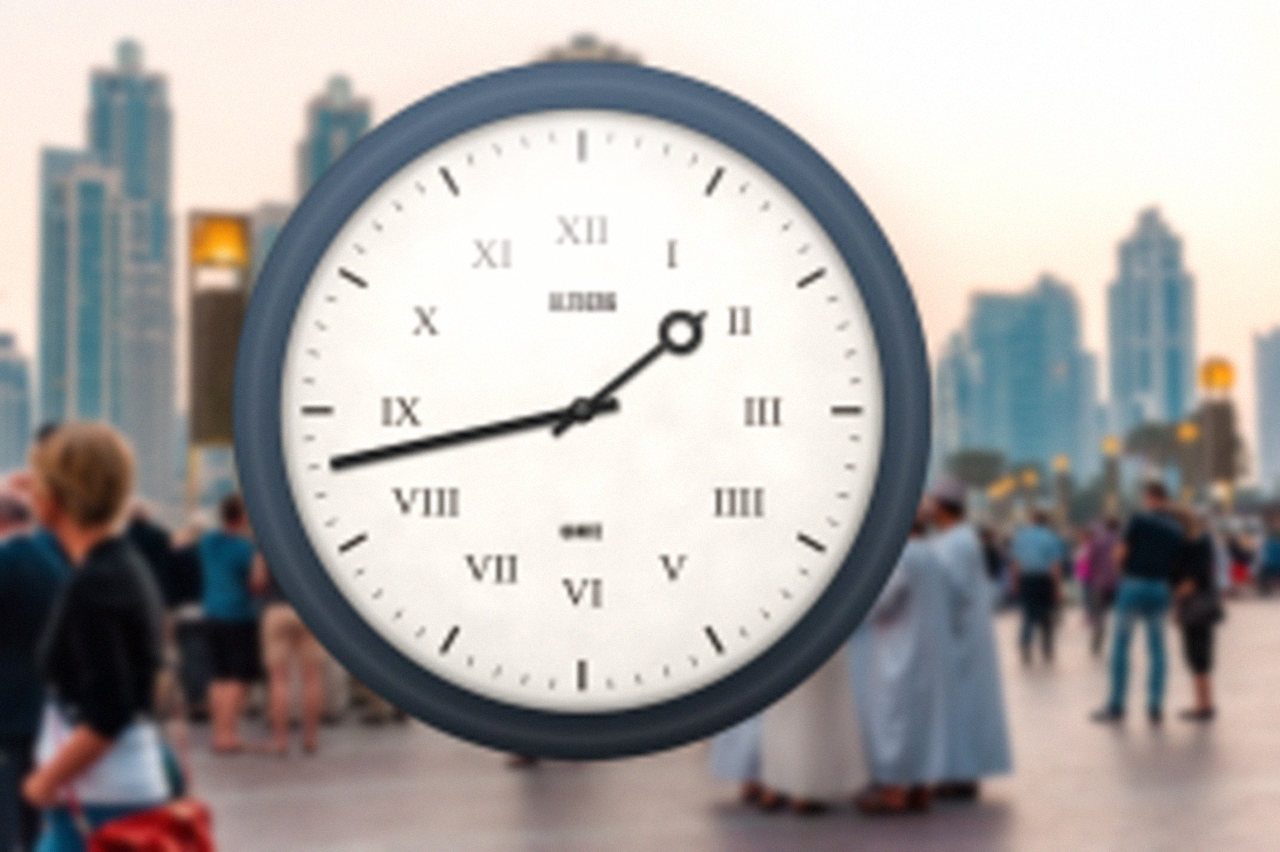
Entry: h=1 m=43
